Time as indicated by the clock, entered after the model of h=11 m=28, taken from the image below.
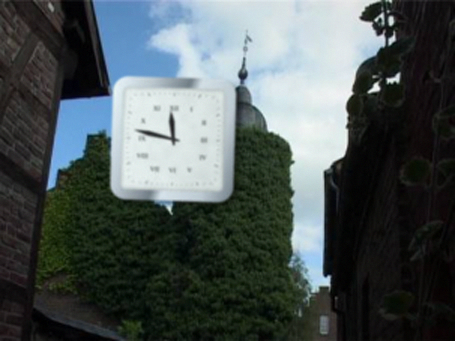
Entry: h=11 m=47
